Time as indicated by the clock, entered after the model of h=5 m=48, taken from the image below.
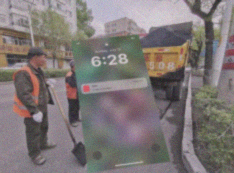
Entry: h=6 m=28
